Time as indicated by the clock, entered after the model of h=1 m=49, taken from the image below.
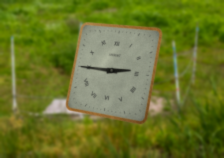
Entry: h=2 m=45
